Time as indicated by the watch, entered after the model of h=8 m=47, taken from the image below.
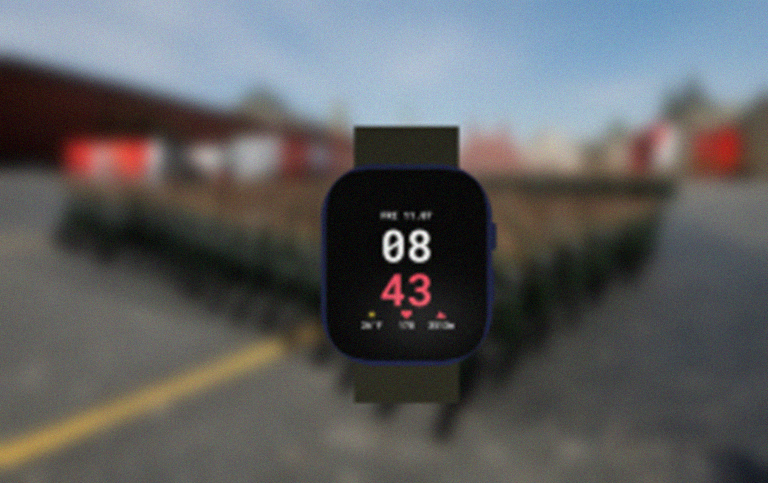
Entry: h=8 m=43
